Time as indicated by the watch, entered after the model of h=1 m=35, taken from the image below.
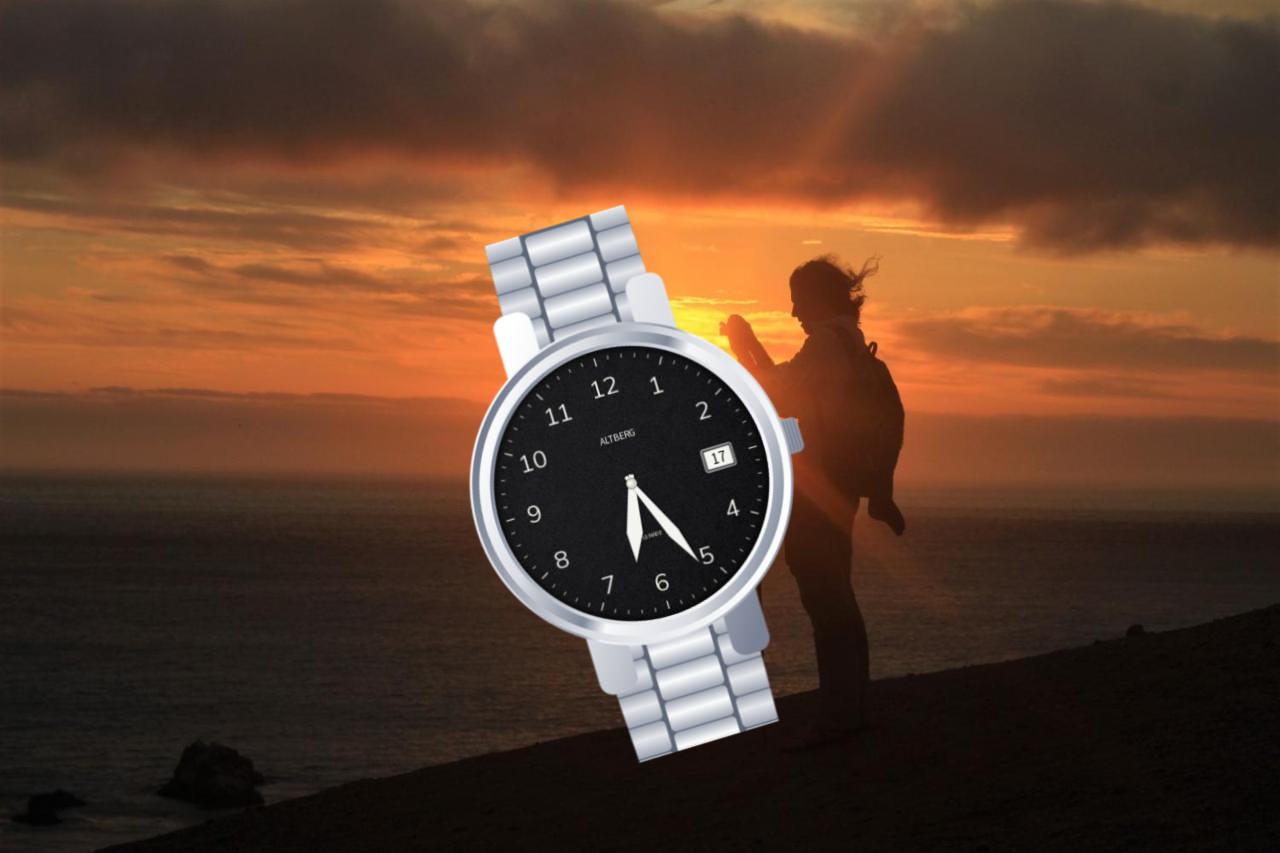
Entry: h=6 m=26
